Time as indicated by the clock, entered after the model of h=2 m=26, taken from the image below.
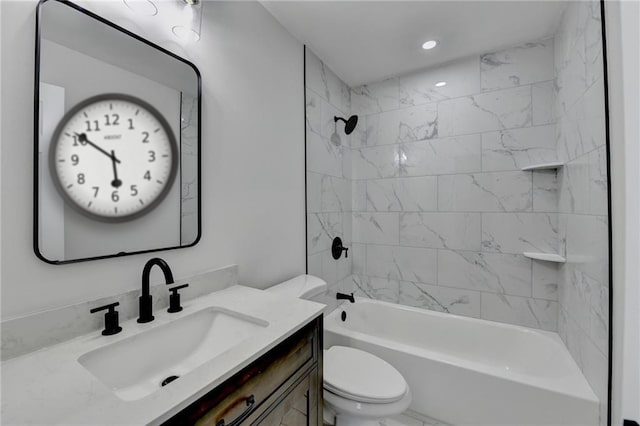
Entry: h=5 m=51
